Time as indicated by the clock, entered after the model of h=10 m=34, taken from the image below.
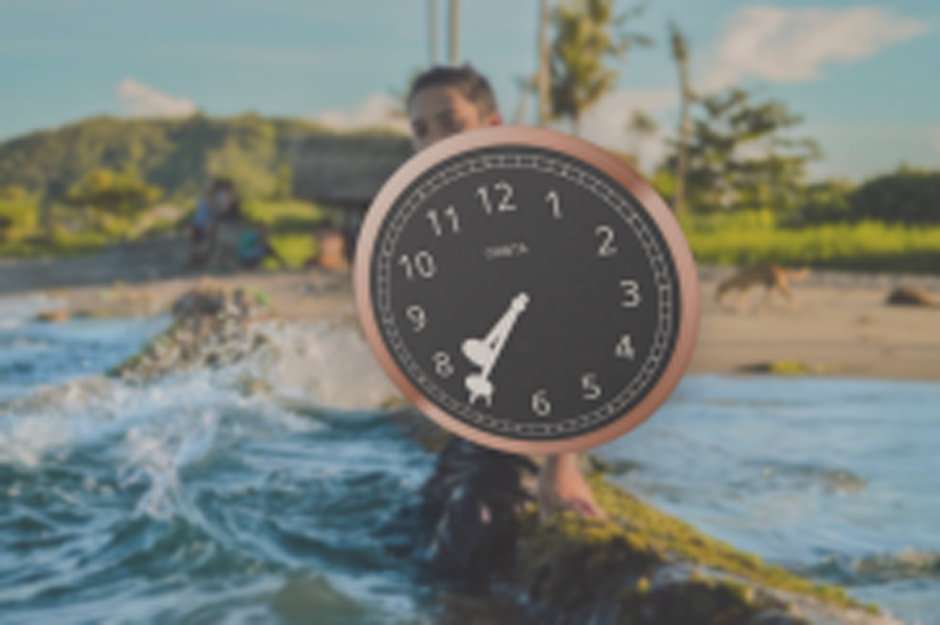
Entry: h=7 m=36
